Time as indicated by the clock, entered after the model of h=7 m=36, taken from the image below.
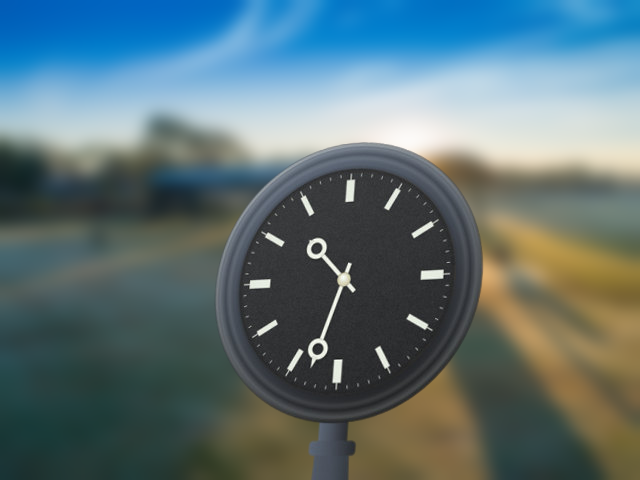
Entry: h=10 m=33
